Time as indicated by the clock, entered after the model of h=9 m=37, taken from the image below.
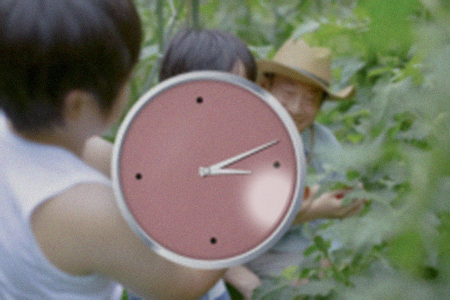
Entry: h=3 m=12
